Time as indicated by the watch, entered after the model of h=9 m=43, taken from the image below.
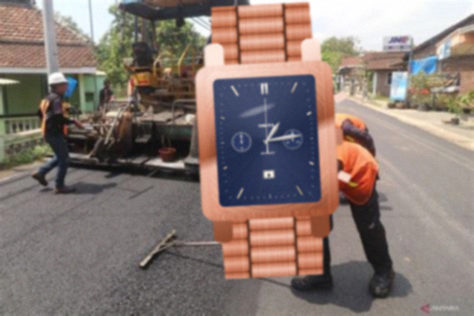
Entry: h=1 m=14
